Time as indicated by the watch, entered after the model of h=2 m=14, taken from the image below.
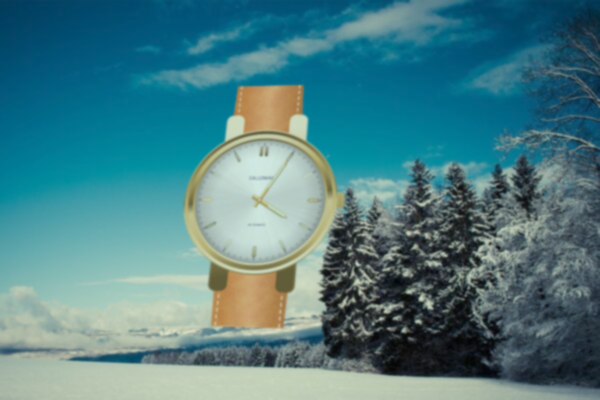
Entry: h=4 m=5
